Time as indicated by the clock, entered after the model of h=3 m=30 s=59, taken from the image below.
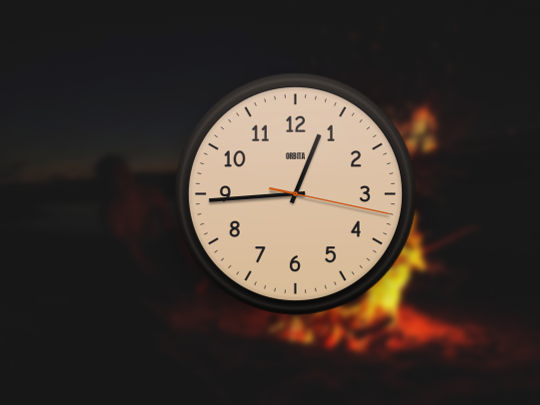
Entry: h=12 m=44 s=17
